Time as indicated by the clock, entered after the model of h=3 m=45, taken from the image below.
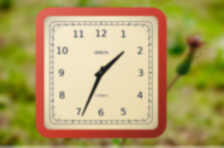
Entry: h=1 m=34
